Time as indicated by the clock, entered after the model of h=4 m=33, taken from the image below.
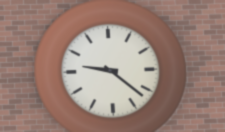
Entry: h=9 m=22
